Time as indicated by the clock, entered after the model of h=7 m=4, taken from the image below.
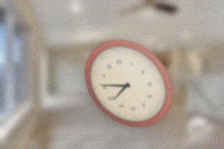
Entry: h=7 m=46
